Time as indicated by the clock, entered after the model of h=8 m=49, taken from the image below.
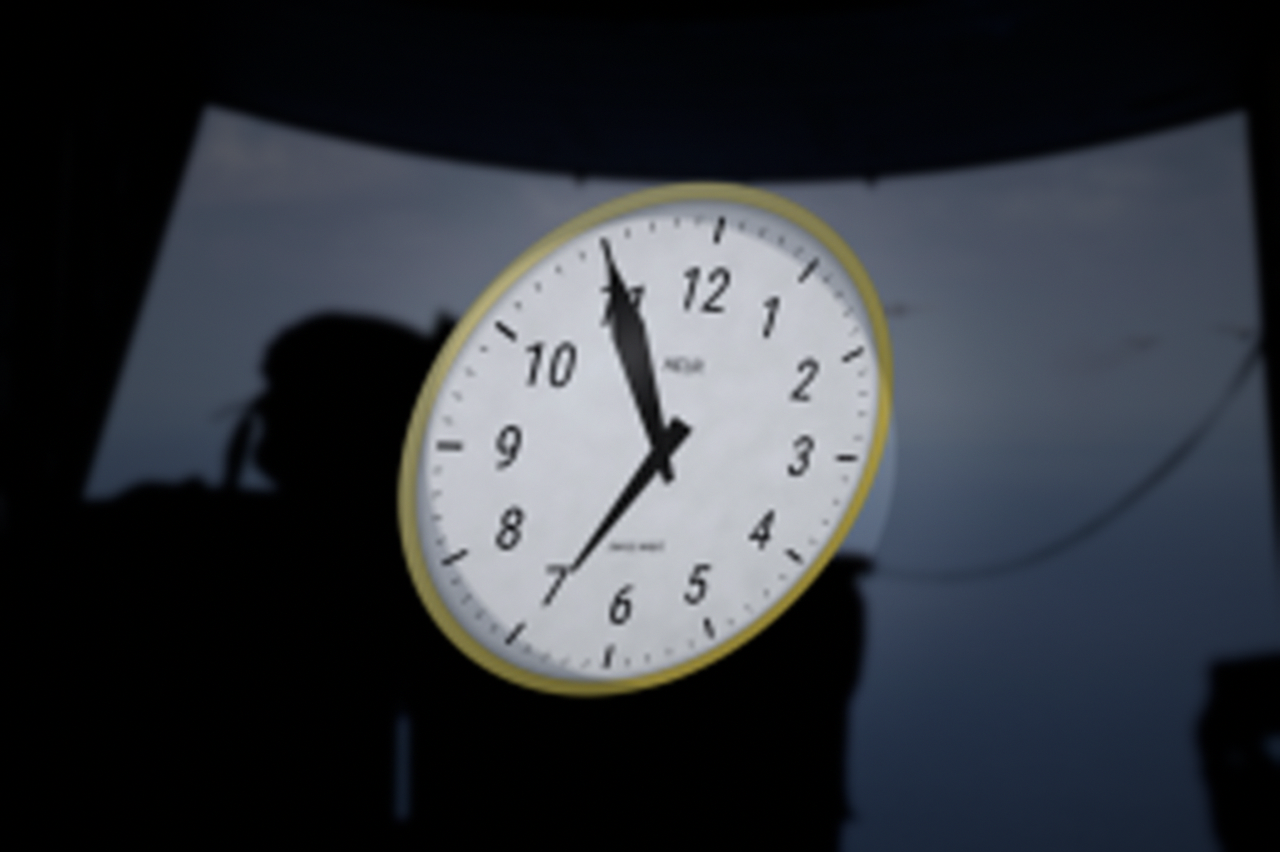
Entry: h=6 m=55
